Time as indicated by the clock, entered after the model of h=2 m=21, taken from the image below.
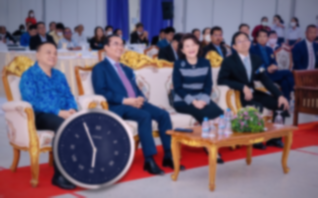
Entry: h=5 m=55
